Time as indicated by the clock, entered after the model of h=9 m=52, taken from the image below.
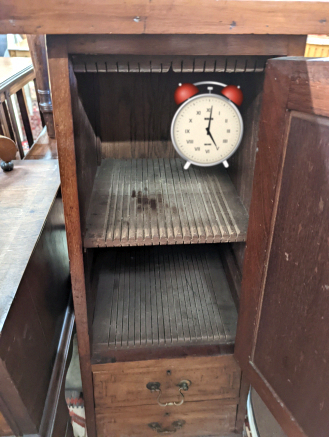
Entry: h=5 m=1
